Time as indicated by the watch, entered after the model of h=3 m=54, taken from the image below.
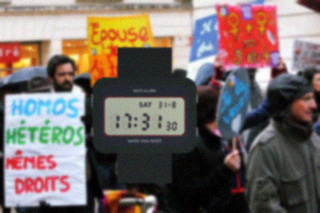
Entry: h=17 m=31
